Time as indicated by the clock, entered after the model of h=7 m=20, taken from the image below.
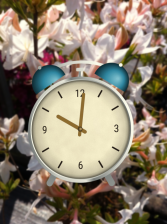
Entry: h=10 m=1
